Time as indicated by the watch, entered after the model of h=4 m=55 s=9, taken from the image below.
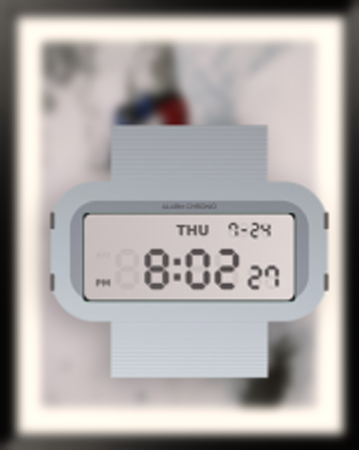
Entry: h=8 m=2 s=27
